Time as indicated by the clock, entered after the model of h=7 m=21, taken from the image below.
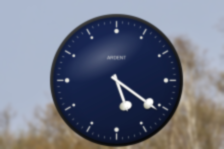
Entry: h=5 m=21
